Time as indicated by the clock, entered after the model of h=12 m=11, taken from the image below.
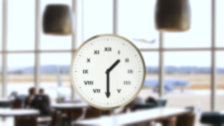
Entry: h=1 m=30
